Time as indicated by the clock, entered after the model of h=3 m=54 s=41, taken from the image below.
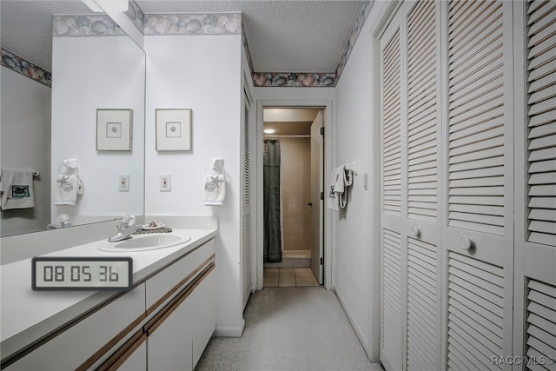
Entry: h=8 m=5 s=36
